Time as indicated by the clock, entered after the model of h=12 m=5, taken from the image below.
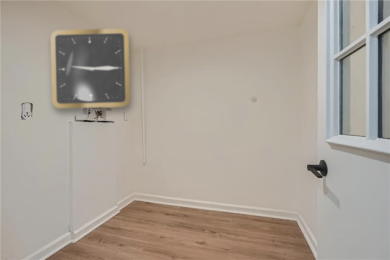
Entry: h=9 m=15
